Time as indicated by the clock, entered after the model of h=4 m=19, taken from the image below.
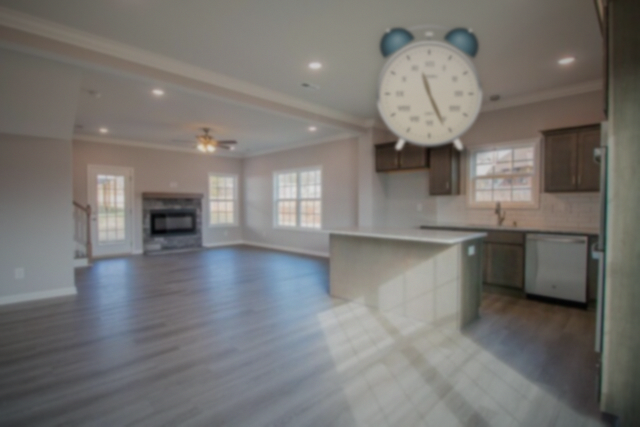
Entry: h=11 m=26
